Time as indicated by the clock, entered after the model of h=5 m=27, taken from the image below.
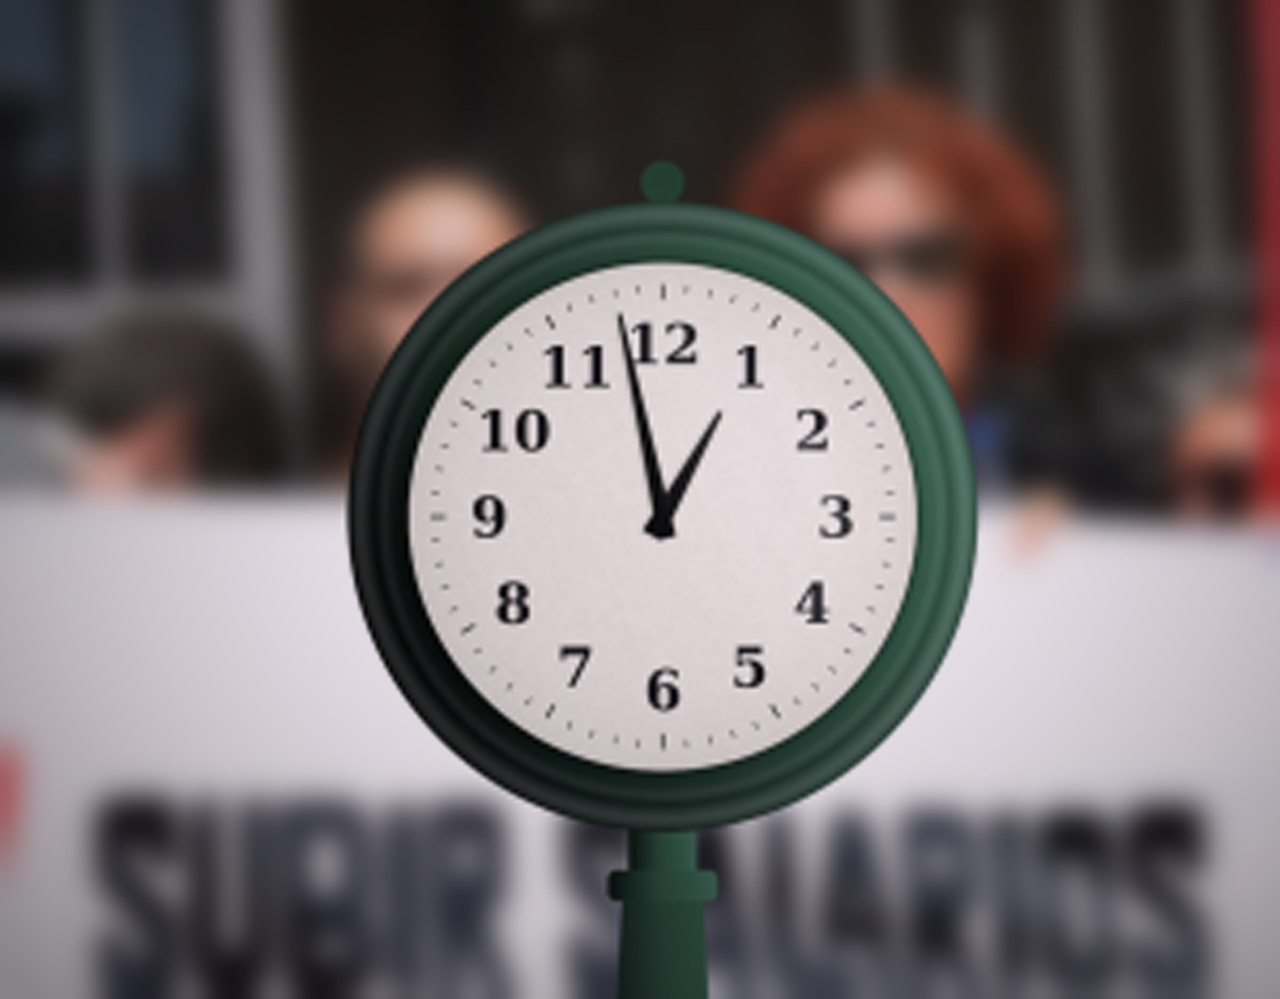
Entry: h=12 m=58
